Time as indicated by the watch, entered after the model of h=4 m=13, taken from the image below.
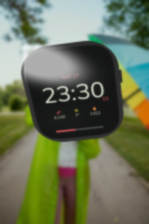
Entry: h=23 m=30
